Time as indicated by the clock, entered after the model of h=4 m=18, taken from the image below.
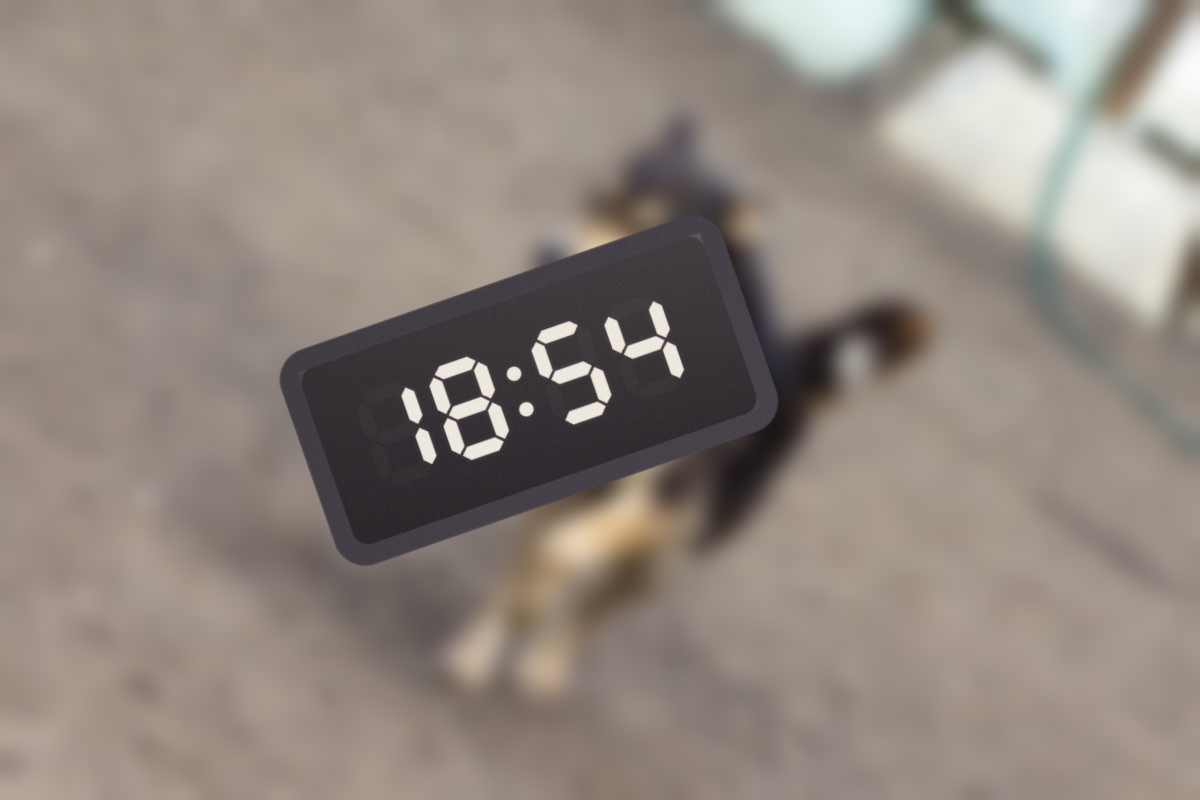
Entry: h=18 m=54
